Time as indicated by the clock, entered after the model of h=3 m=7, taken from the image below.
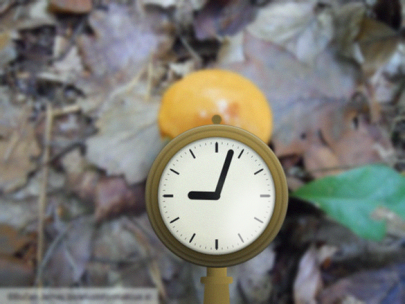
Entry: h=9 m=3
